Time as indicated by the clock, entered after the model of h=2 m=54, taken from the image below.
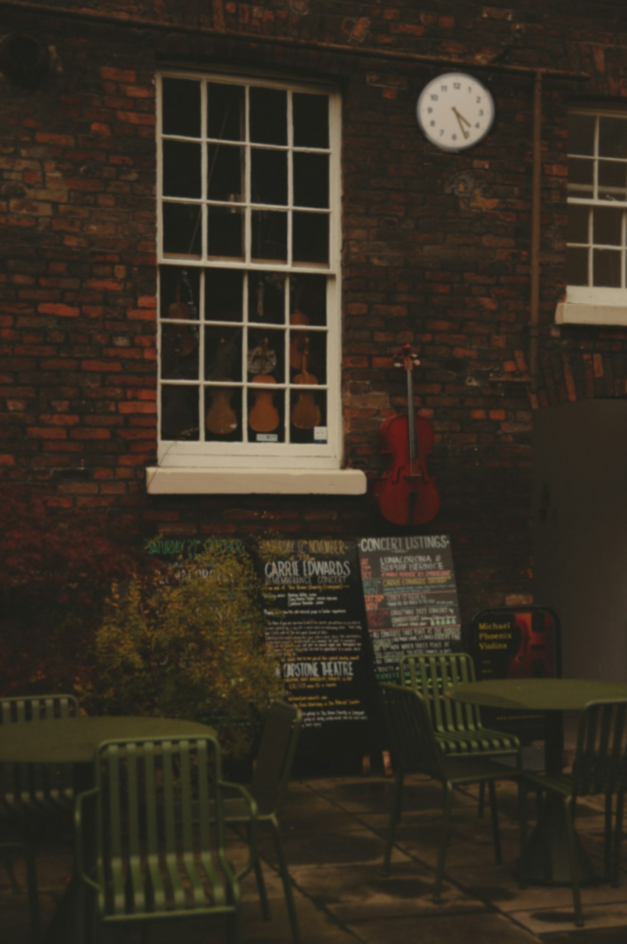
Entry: h=4 m=26
